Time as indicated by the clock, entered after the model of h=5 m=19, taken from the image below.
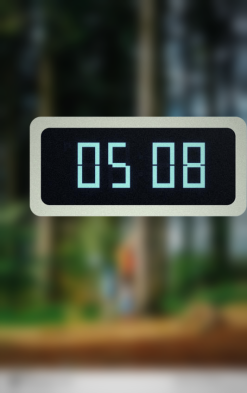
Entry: h=5 m=8
